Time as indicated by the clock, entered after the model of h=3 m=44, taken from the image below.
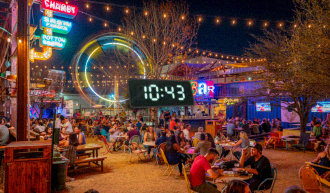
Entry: h=10 m=43
